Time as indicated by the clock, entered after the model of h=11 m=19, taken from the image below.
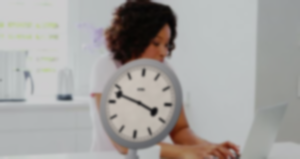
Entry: h=3 m=48
